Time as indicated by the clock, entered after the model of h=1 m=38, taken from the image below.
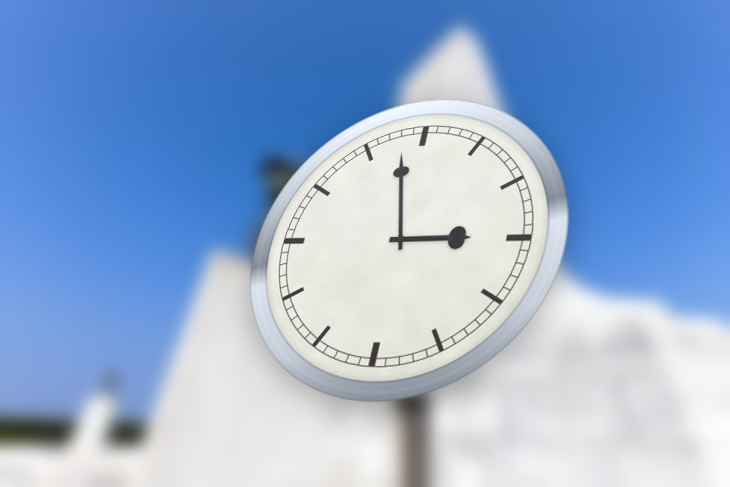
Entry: h=2 m=58
